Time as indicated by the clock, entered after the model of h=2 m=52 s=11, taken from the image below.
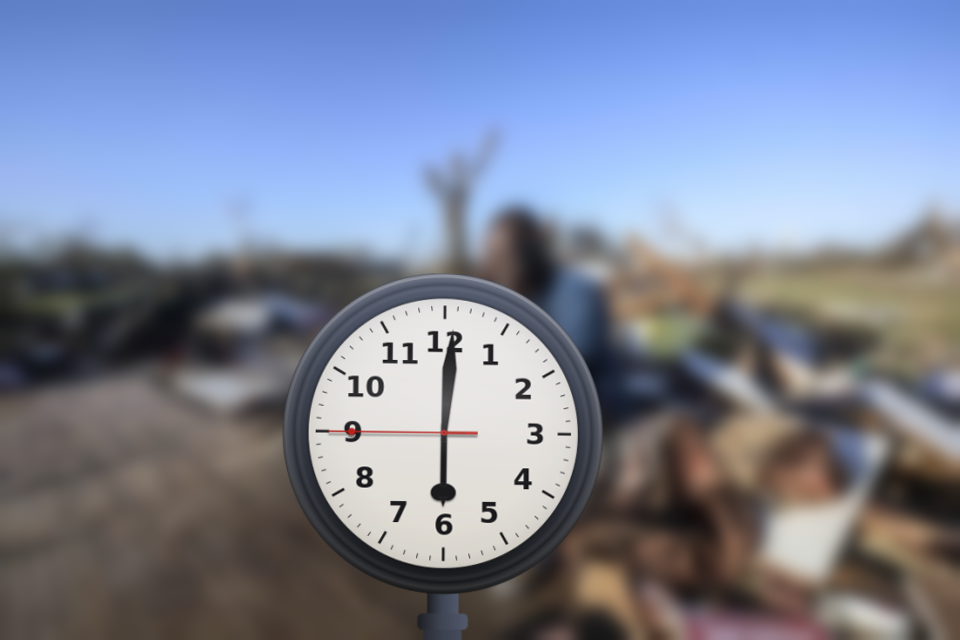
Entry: h=6 m=0 s=45
